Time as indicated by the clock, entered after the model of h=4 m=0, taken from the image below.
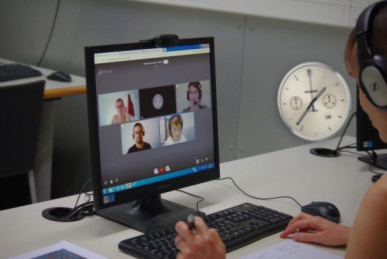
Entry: h=1 m=37
